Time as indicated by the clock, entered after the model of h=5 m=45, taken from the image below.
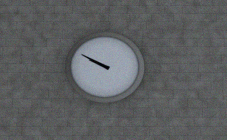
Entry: h=9 m=50
